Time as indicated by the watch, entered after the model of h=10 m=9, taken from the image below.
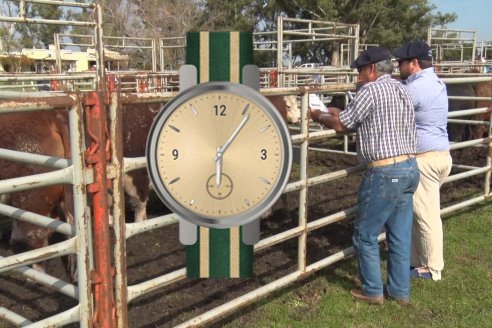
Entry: h=6 m=6
